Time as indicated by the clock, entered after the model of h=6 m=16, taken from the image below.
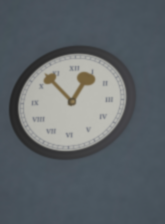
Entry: h=12 m=53
